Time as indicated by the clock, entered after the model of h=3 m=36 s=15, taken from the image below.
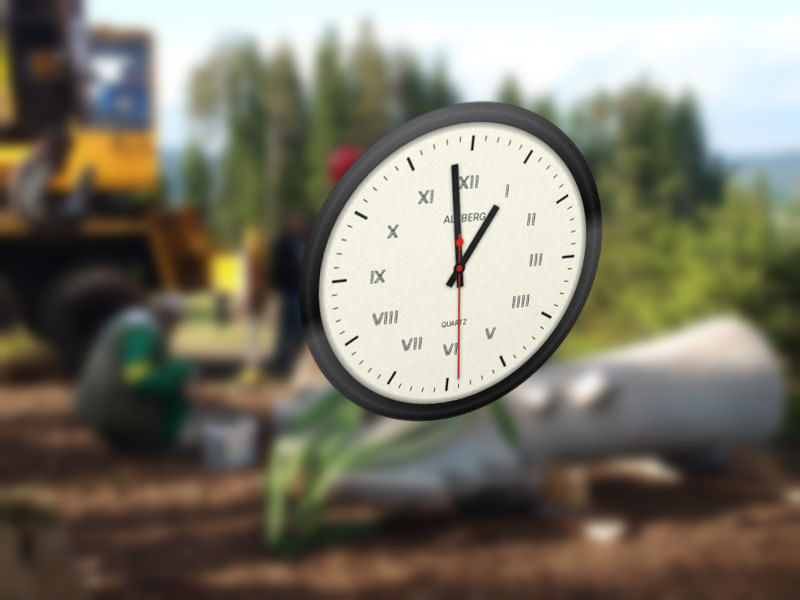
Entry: h=12 m=58 s=29
